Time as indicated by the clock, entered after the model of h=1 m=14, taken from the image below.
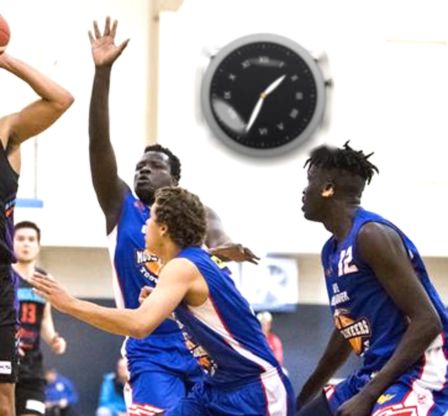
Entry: h=1 m=34
